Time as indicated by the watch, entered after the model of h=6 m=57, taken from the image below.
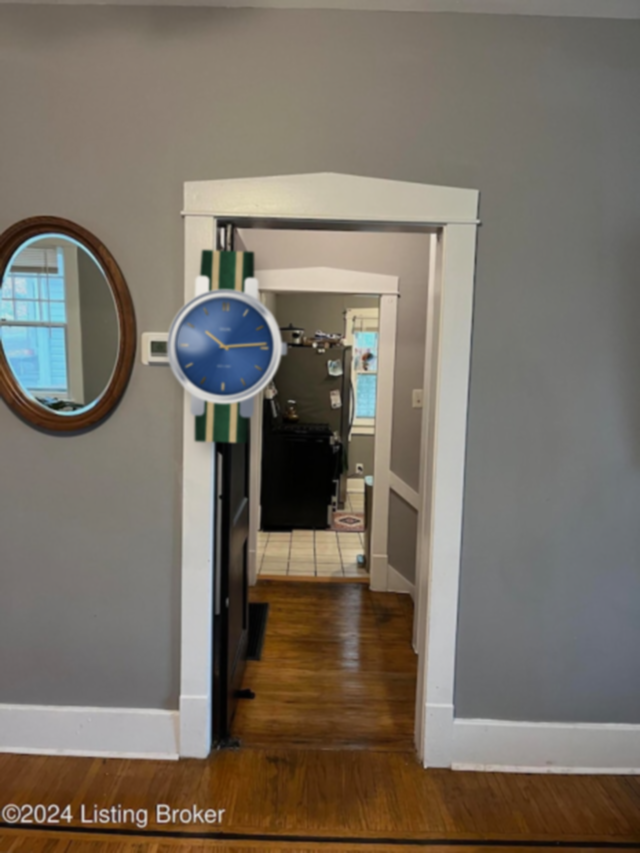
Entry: h=10 m=14
